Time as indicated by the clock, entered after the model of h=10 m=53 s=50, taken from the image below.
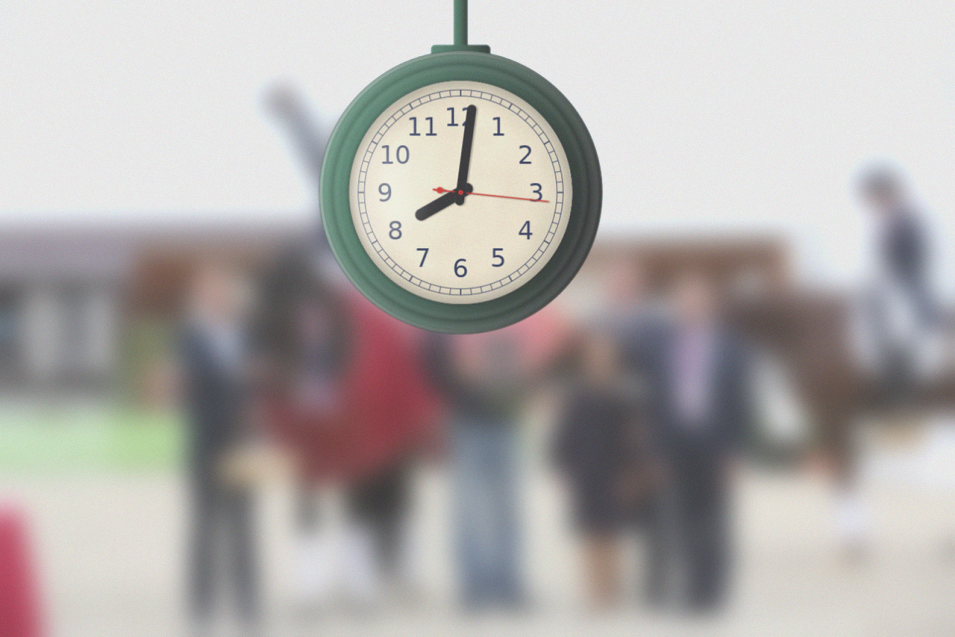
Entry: h=8 m=1 s=16
